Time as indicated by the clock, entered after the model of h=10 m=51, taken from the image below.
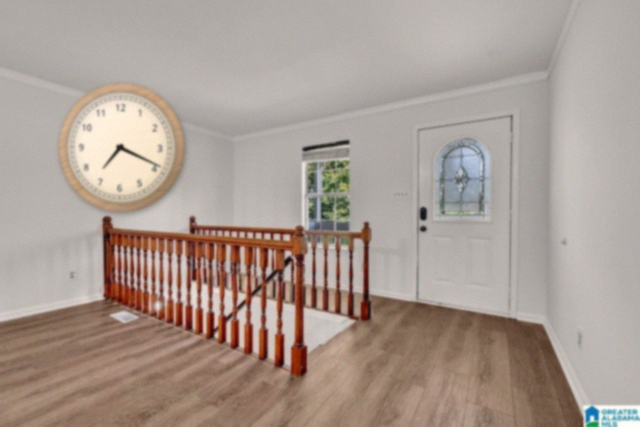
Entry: h=7 m=19
